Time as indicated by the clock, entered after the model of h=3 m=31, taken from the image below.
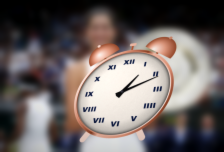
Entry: h=1 m=11
